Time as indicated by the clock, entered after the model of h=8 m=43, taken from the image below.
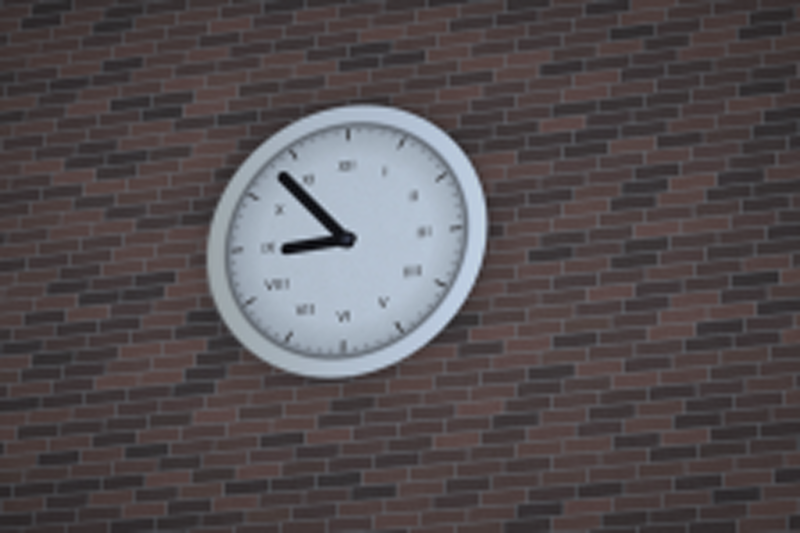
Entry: h=8 m=53
